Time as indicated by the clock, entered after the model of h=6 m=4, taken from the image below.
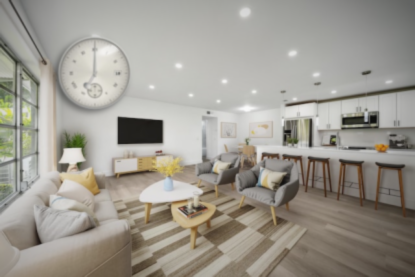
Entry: h=7 m=0
